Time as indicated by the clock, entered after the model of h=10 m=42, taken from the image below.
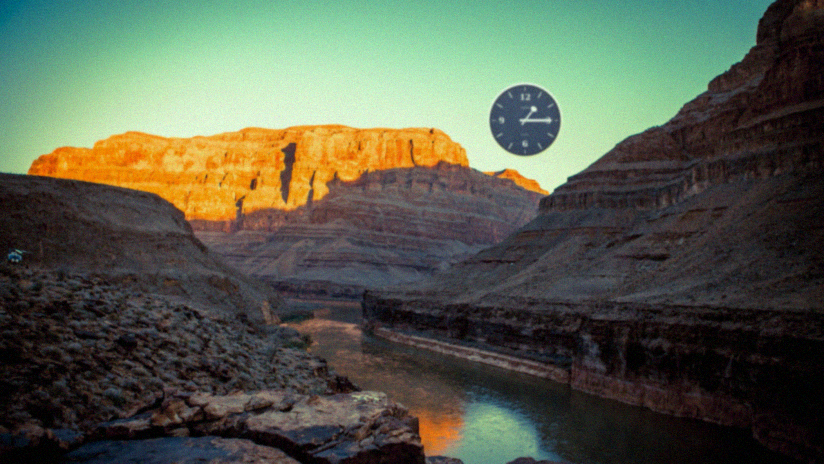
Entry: h=1 m=15
